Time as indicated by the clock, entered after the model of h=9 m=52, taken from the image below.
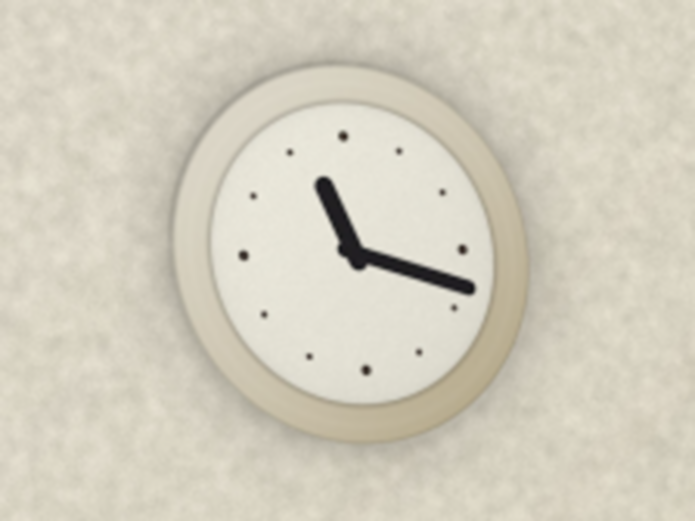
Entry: h=11 m=18
